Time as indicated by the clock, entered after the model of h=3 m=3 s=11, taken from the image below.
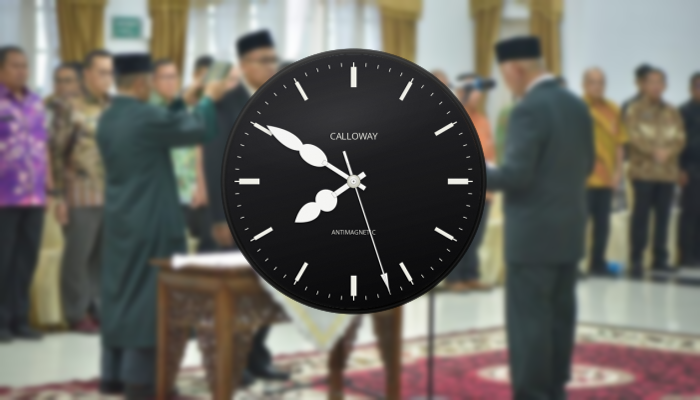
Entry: h=7 m=50 s=27
